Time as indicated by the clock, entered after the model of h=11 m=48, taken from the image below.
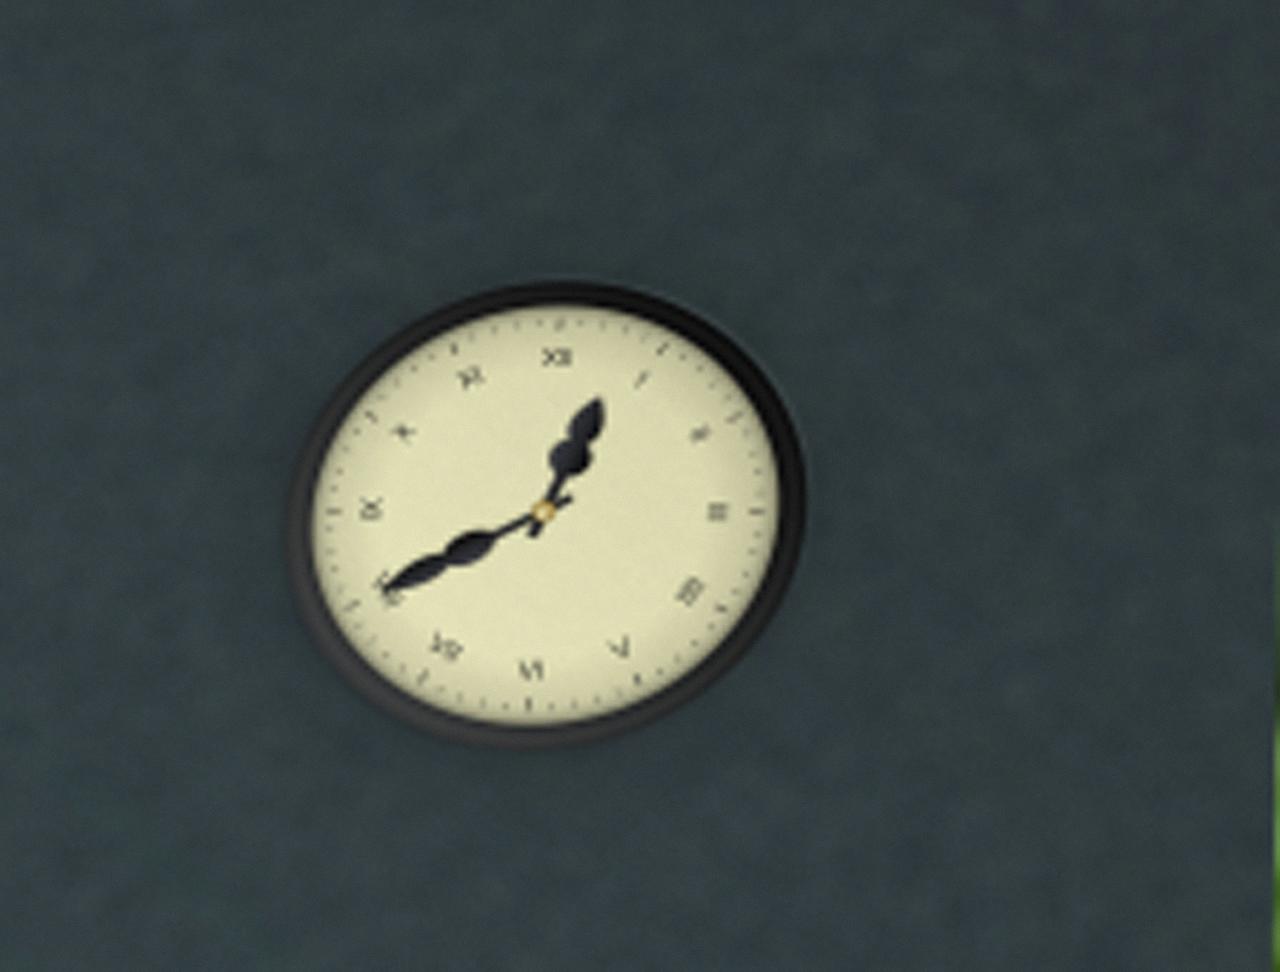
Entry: h=12 m=40
